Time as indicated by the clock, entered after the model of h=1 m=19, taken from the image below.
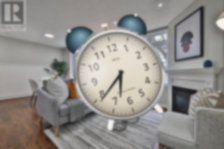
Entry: h=6 m=39
